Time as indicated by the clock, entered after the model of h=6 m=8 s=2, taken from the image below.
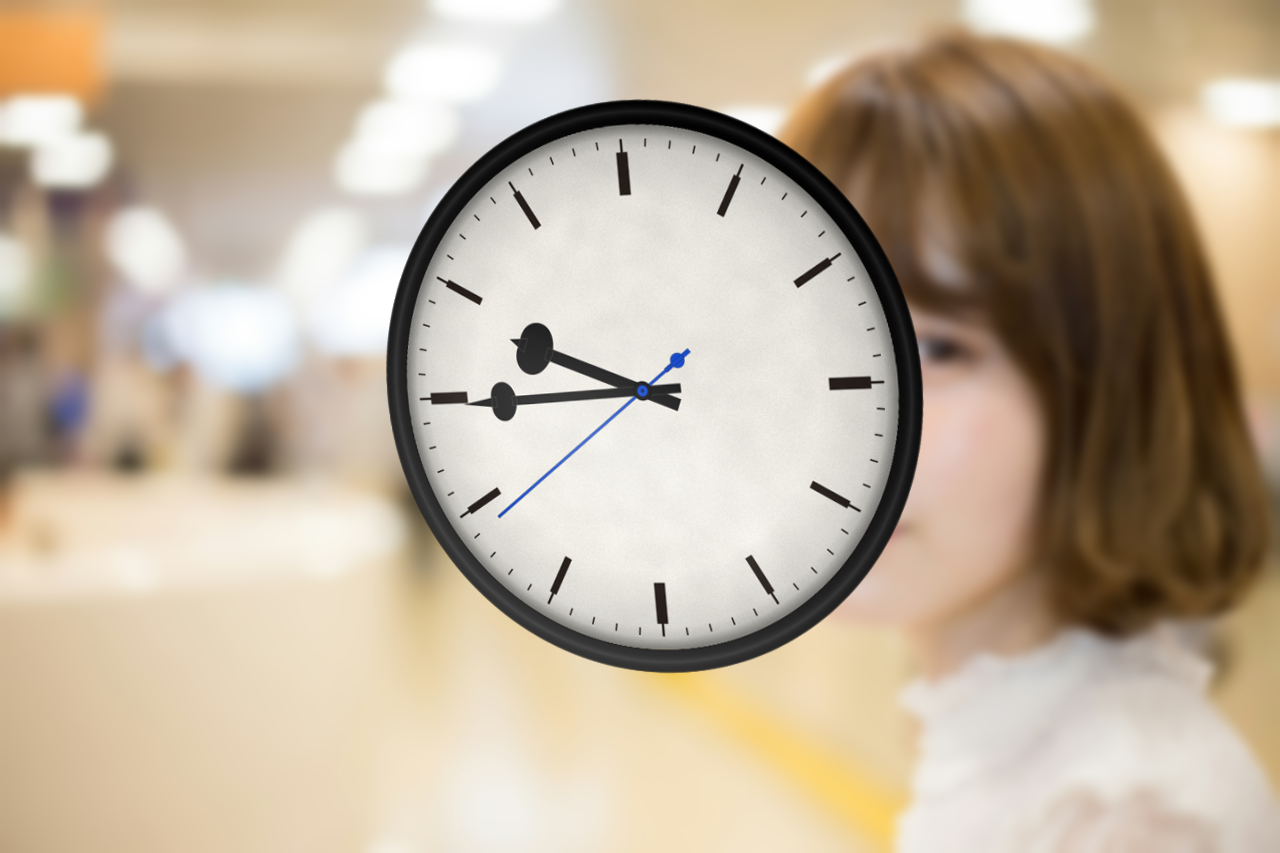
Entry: h=9 m=44 s=39
